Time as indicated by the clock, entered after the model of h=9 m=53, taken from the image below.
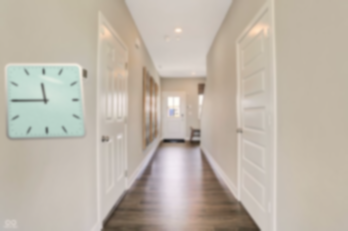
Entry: h=11 m=45
